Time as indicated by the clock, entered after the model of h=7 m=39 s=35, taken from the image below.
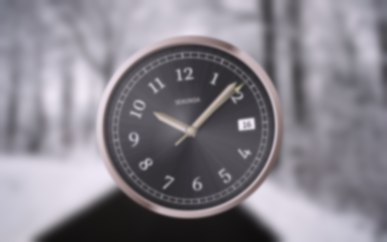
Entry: h=10 m=8 s=9
